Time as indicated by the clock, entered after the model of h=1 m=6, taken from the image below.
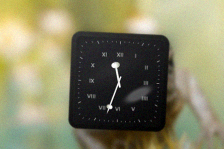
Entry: h=11 m=33
